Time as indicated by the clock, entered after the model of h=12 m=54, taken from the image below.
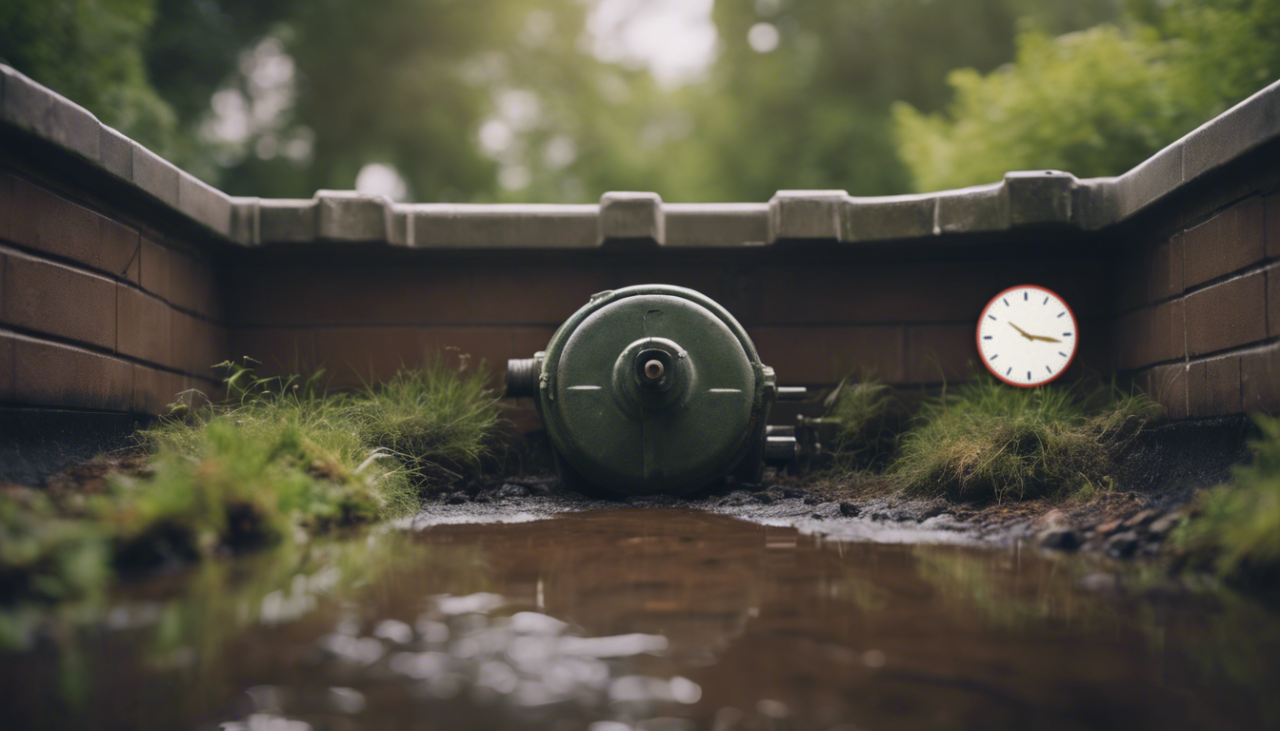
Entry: h=10 m=17
